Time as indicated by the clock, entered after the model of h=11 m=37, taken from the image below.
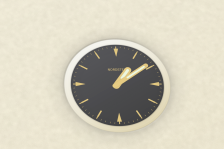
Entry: h=1 m=9
